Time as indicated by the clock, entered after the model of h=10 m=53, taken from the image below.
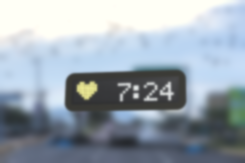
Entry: h=7 m=24
